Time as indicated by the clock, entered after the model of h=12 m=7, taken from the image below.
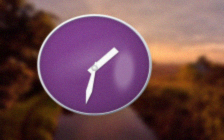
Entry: h=1 m=32
